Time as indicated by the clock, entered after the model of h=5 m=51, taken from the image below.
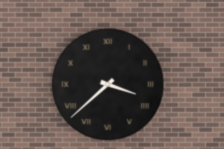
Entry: h=3 m=38
